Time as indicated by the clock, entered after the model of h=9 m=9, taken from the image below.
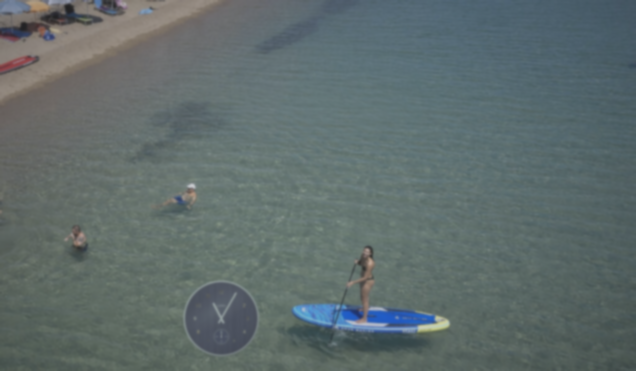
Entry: h=11 m=5
